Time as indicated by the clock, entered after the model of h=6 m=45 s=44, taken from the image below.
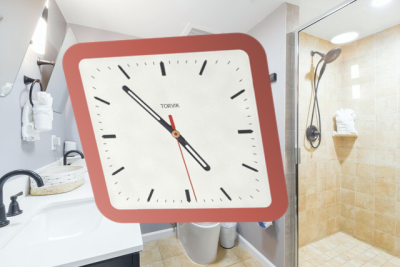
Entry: h=4 m=53 s=29
